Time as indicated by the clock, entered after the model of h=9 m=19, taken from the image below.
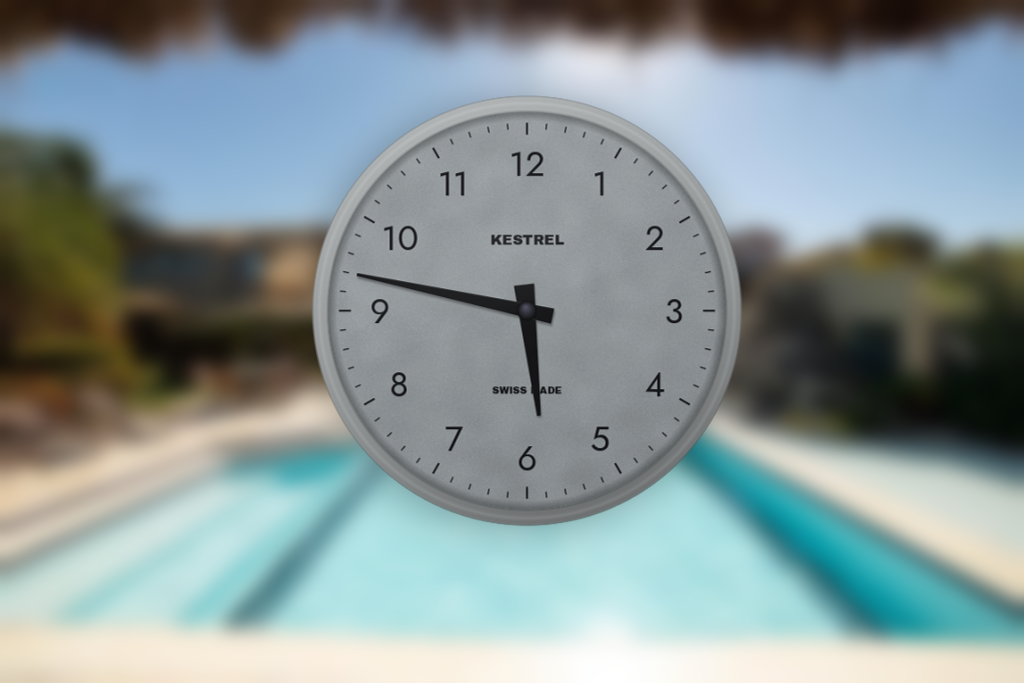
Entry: h=5 m=47
